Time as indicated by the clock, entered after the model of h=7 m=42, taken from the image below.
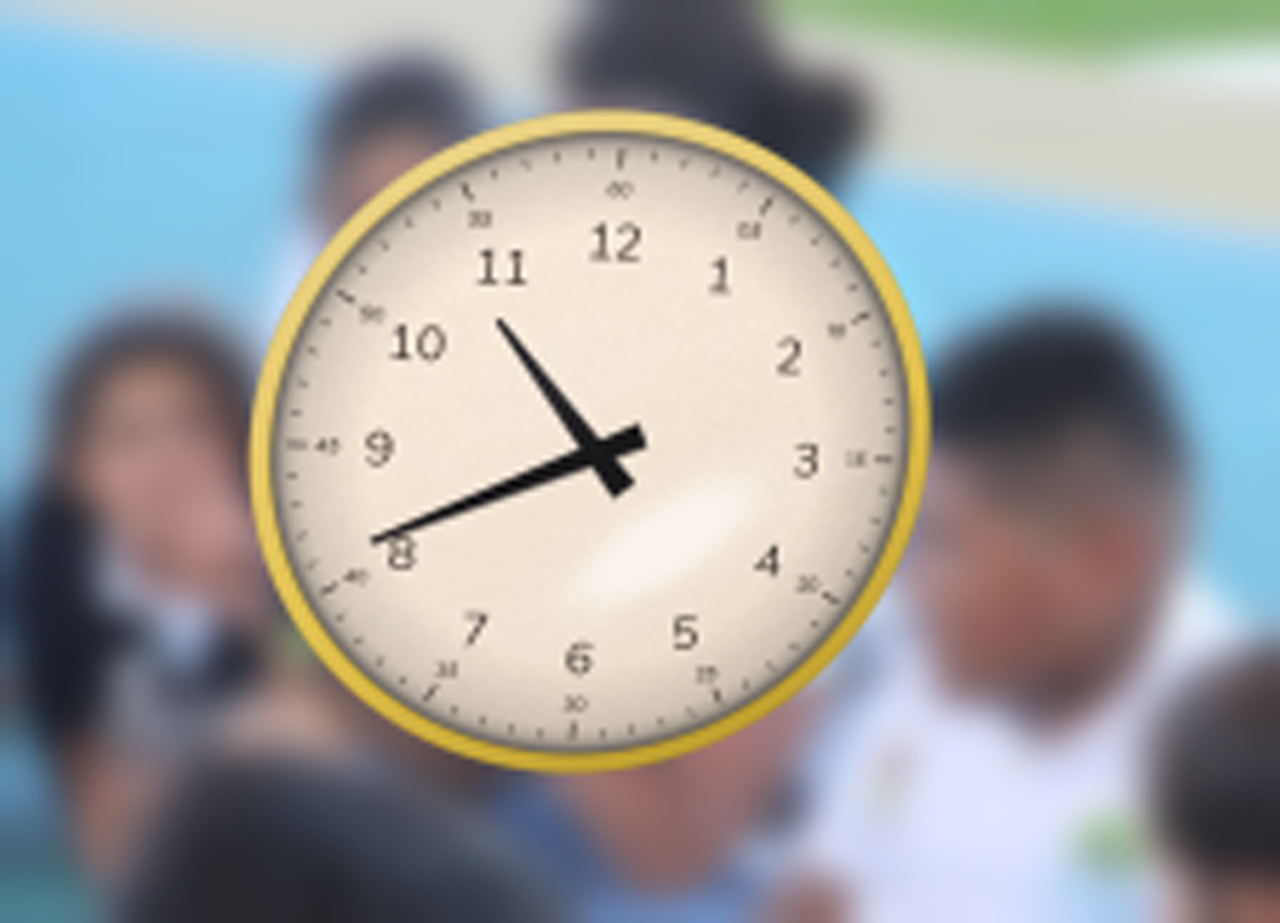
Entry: h=10 m=41
